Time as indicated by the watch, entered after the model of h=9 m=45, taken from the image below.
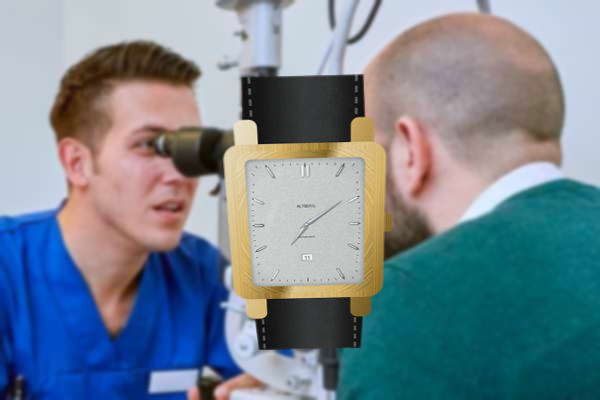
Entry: h=7 m=9
